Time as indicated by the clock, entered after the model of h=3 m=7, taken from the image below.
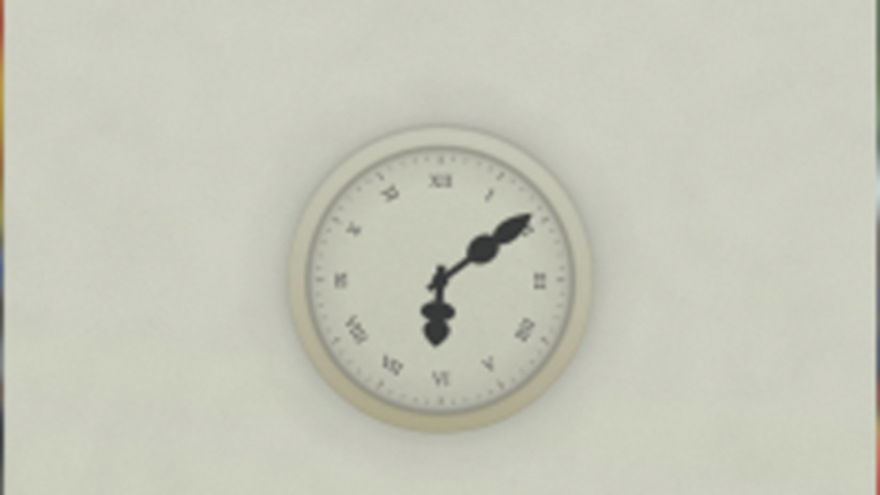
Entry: h=6 m=9
